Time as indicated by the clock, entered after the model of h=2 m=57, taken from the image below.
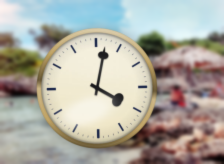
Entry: h=4 m=2
